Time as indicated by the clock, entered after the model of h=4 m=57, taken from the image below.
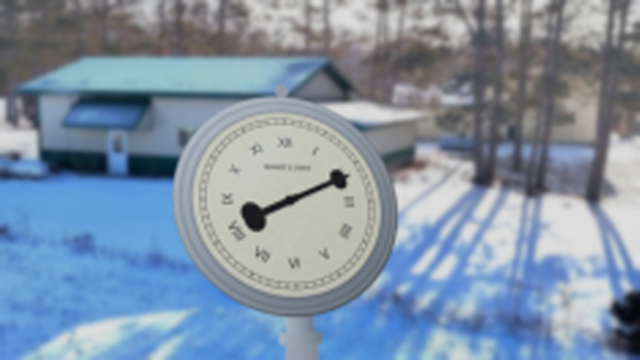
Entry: h=8 m=11
